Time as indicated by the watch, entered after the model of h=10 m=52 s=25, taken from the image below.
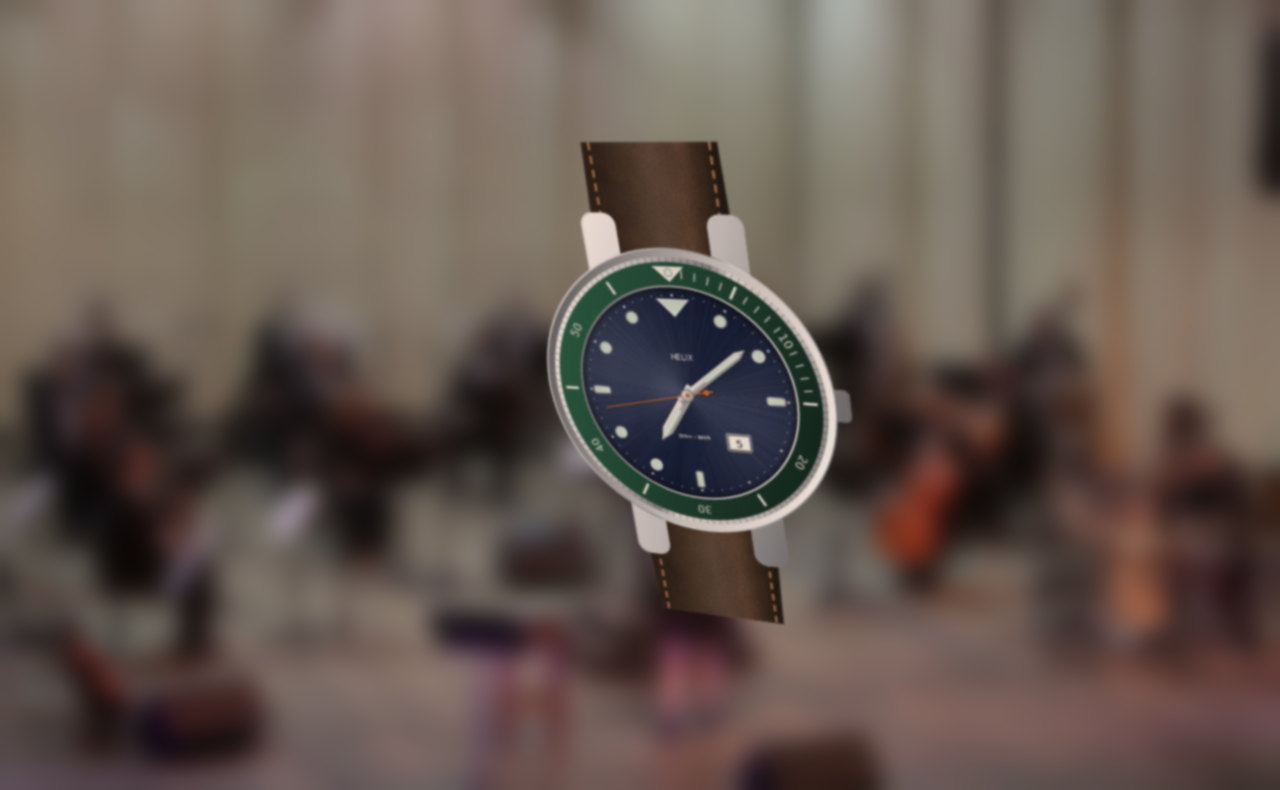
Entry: h=7 m=8 s=43
